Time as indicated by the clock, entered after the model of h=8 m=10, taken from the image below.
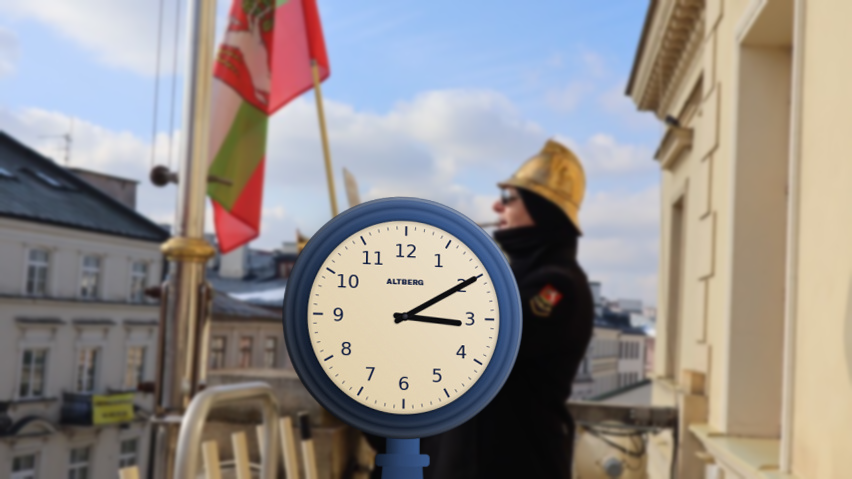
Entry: h=3 m=10
